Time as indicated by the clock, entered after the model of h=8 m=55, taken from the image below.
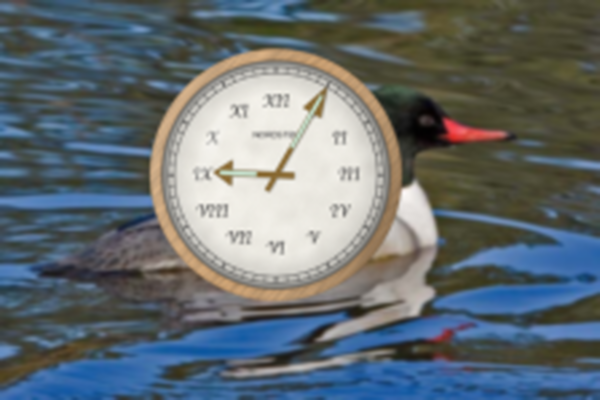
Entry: h=9 m=5
